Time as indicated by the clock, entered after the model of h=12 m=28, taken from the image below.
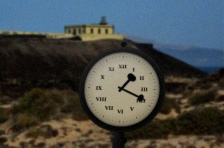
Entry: h=1 m=19
